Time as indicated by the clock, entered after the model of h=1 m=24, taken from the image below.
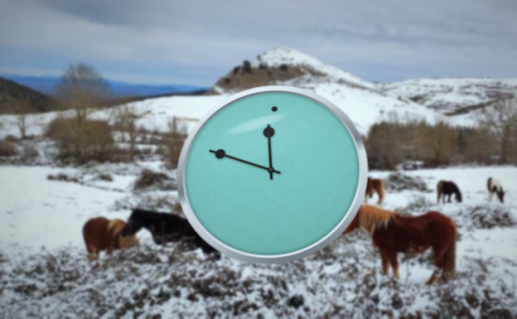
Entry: h=11 m=48
